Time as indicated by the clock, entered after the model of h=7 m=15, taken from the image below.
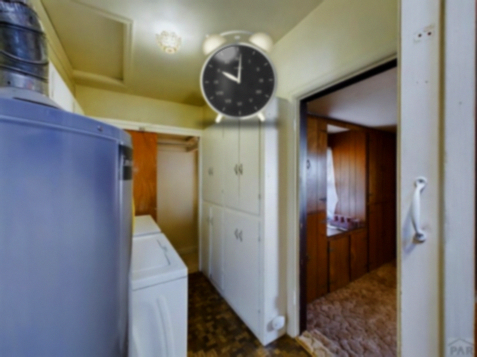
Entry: h=10 m=1
